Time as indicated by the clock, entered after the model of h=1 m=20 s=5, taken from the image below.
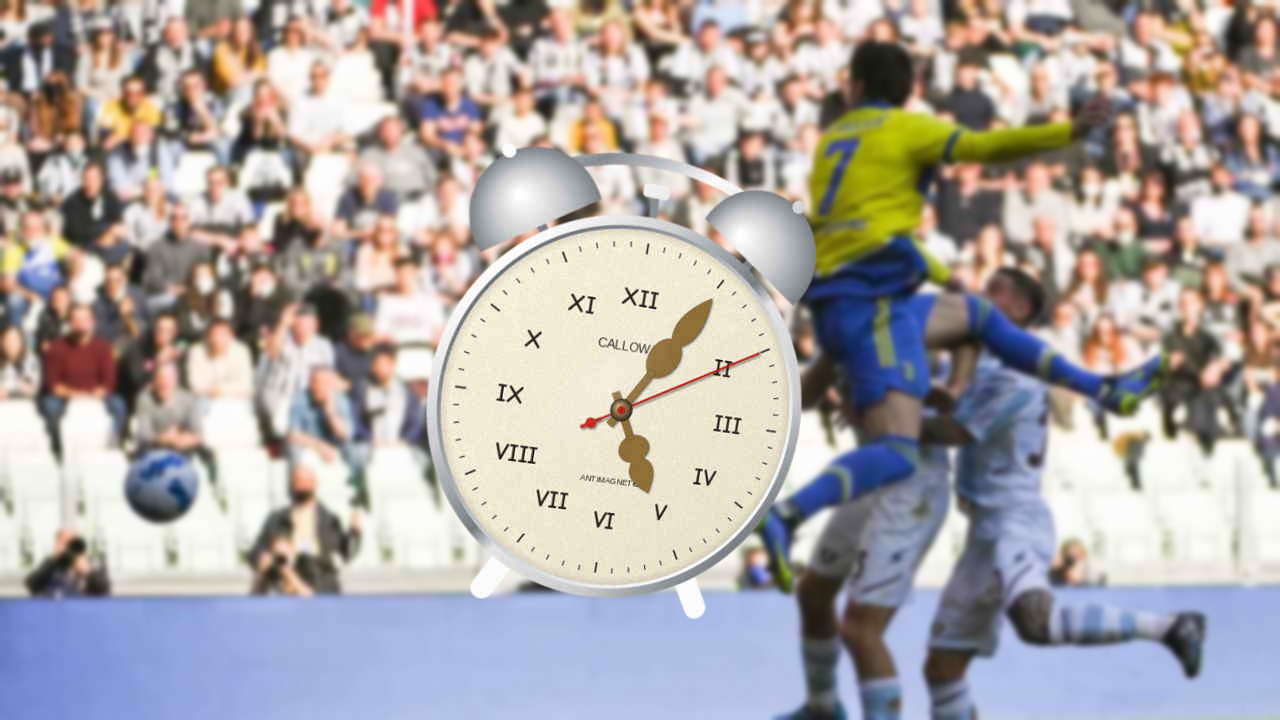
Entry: h=5 m=5 s=10
